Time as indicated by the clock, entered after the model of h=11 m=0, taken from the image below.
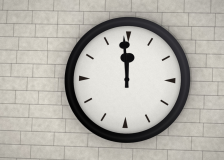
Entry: h=11 m=59
